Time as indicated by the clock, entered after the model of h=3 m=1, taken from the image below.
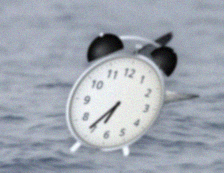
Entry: h=6 m=36
